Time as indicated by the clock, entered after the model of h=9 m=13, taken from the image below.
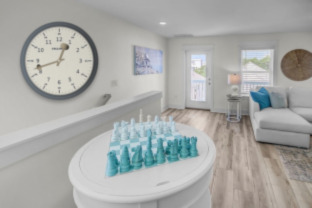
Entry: h=12 m=42
